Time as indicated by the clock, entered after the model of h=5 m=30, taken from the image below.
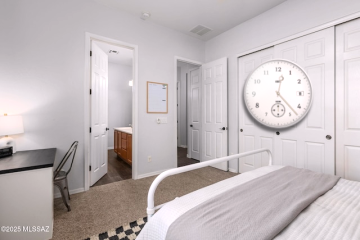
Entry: h=12 m=23
